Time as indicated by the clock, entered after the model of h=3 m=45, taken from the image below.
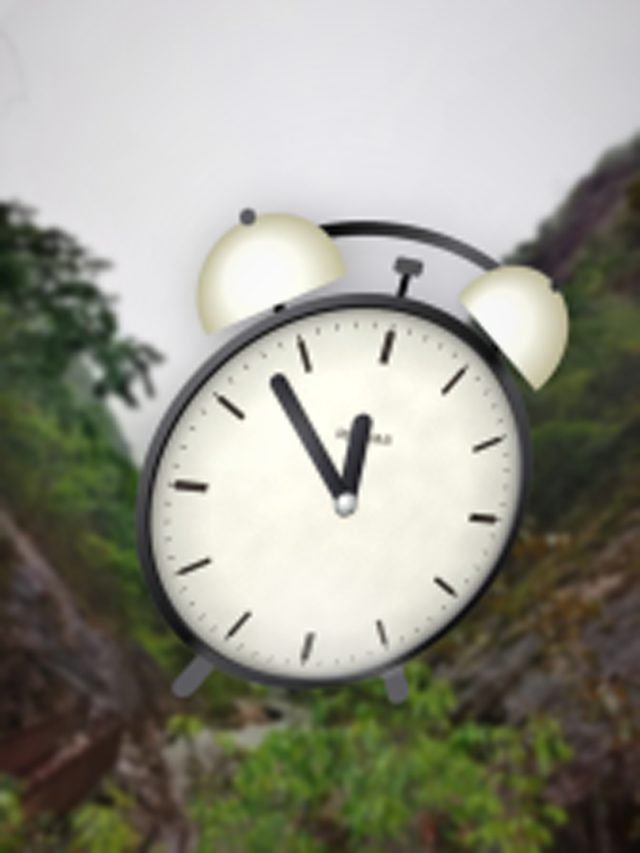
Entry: h=11 m=53
